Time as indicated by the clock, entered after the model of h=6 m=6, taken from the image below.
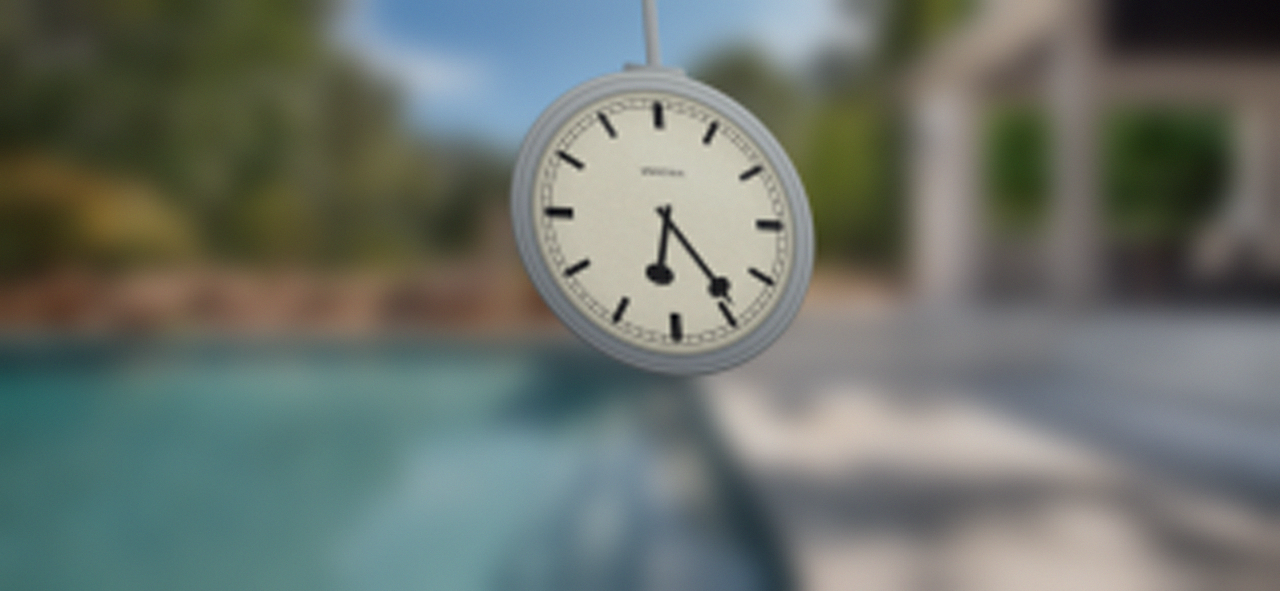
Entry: h=6 m=24
